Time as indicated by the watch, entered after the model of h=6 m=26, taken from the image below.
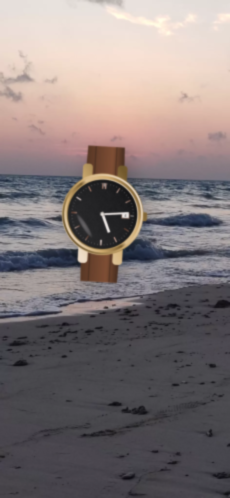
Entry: h=5 m=14
